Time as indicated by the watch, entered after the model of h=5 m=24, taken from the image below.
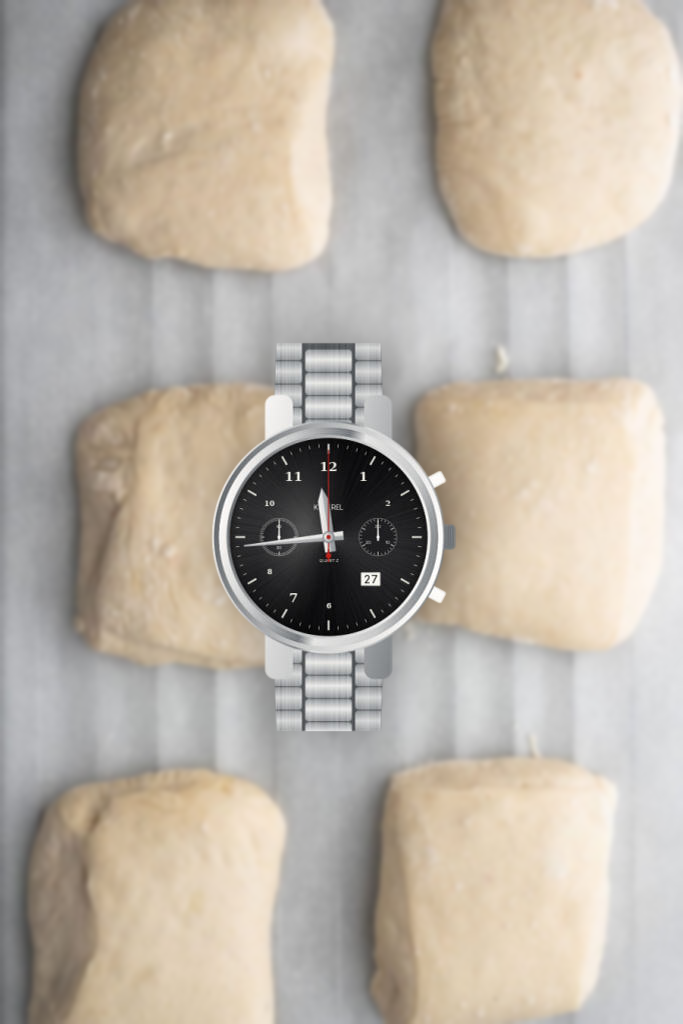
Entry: h=11 m=44
